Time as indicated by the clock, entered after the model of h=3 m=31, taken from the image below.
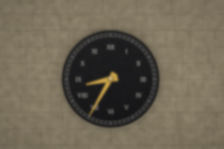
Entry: h=8 m=35
